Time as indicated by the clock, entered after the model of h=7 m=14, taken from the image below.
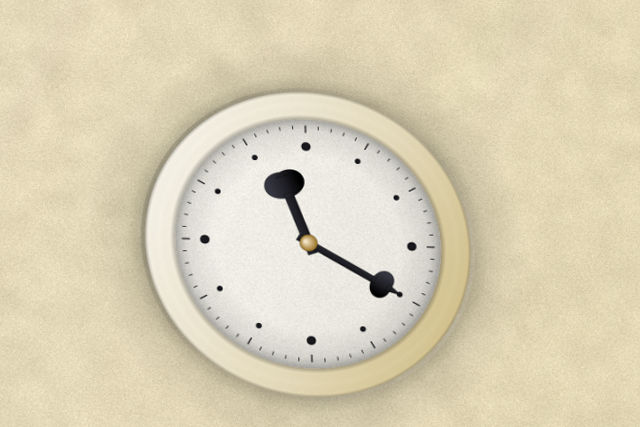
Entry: h=11 m=20
